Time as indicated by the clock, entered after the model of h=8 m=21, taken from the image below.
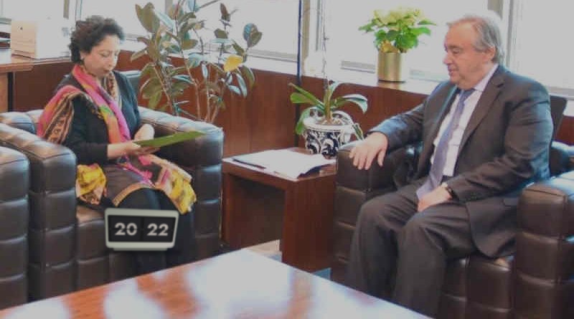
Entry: h=20 m=22
